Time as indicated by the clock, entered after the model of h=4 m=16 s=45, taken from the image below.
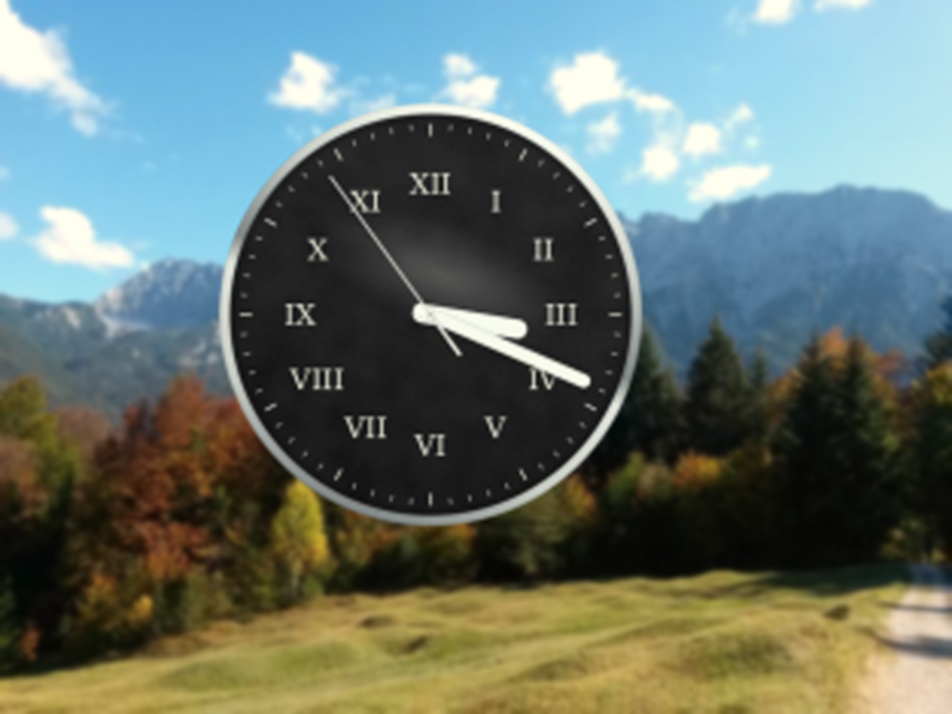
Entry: h=3 m=18 s=54
